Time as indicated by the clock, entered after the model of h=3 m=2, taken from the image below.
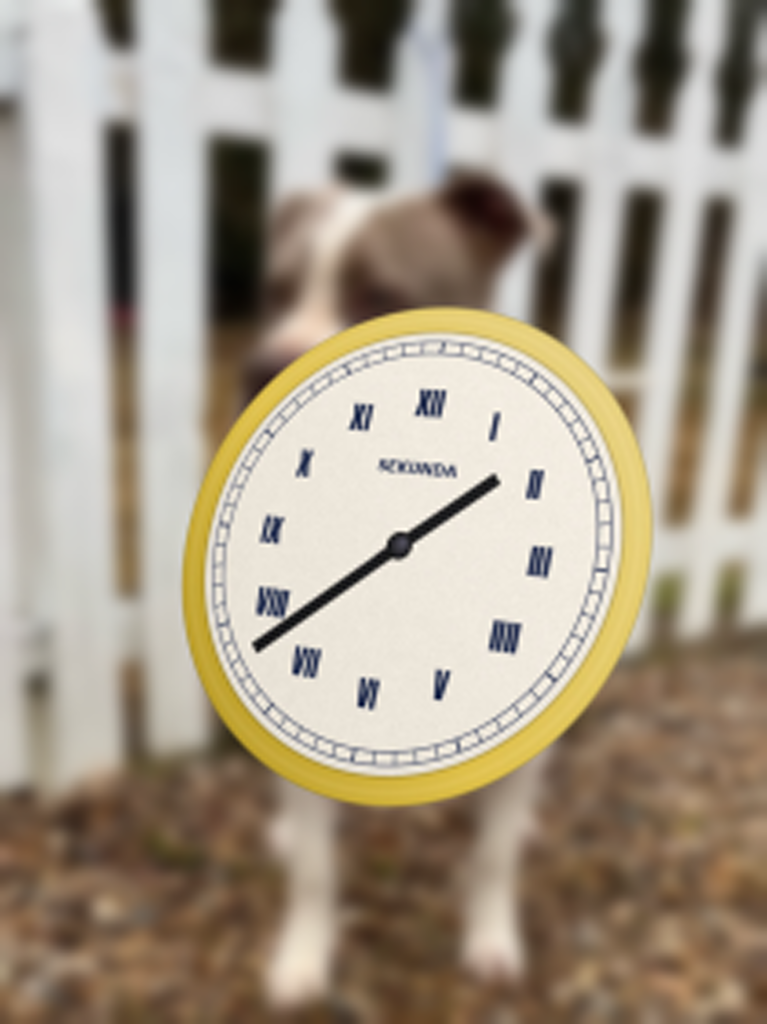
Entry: h=1 m=38
